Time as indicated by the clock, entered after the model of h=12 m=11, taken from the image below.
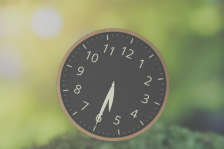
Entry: h=5 m=30
